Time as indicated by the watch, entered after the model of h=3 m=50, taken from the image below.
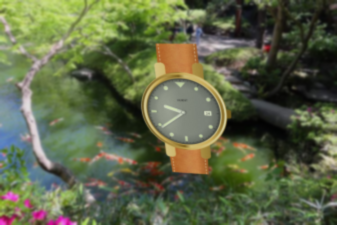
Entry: h=9 m=39
